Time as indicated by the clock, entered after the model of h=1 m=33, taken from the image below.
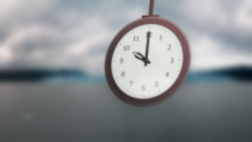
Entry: h=10 m=0
